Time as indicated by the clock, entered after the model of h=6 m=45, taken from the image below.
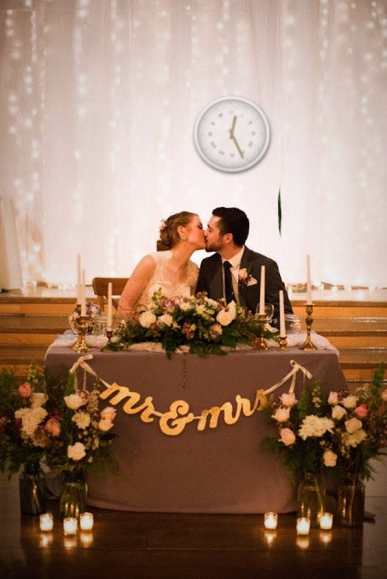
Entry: h=12 m=26
